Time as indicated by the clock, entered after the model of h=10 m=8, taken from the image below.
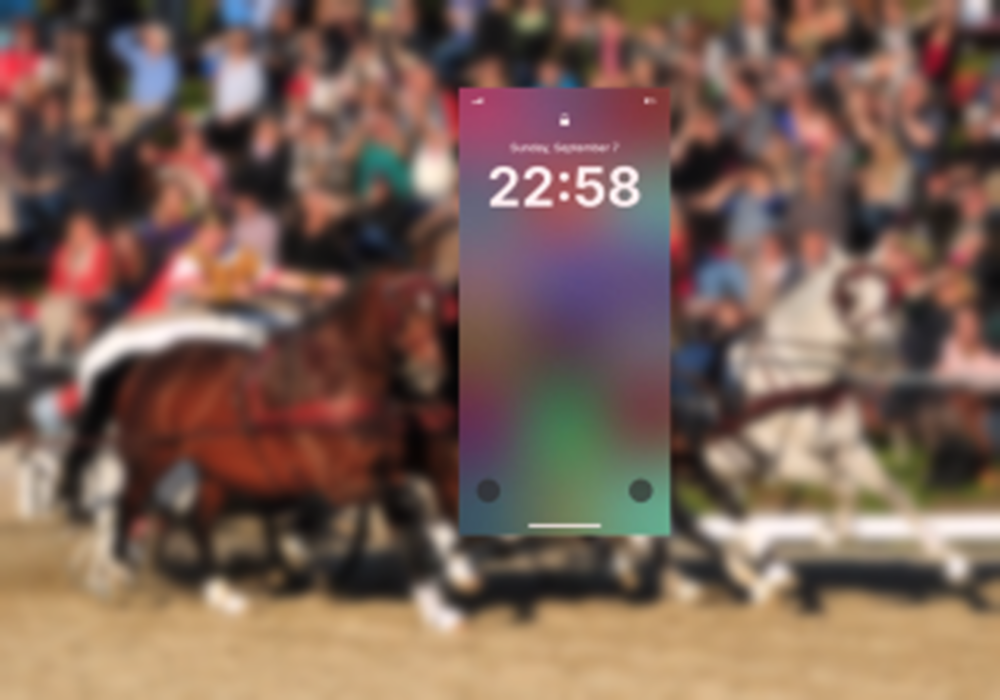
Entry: h=22 m=58
